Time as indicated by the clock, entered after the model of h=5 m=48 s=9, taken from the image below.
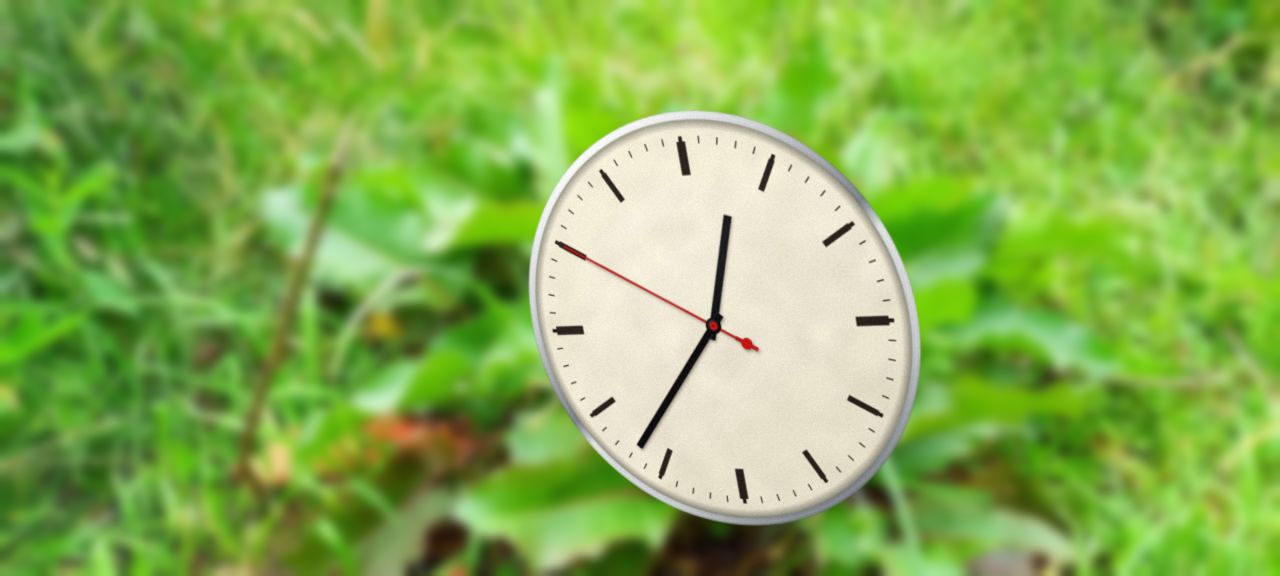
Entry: h=12 m=36 s=50
